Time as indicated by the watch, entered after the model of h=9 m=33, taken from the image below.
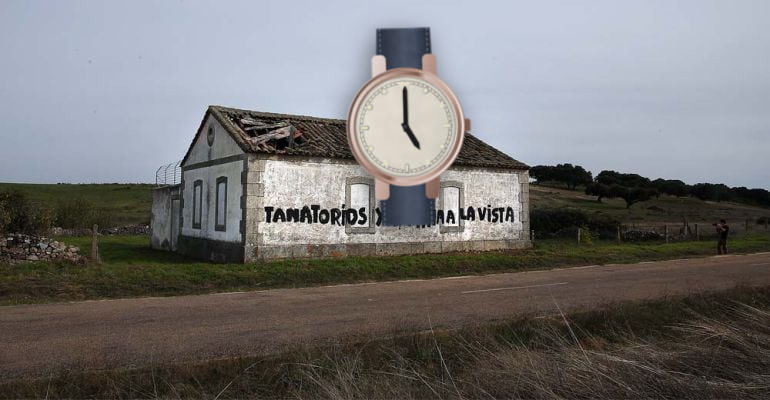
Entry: h=5 m=0
